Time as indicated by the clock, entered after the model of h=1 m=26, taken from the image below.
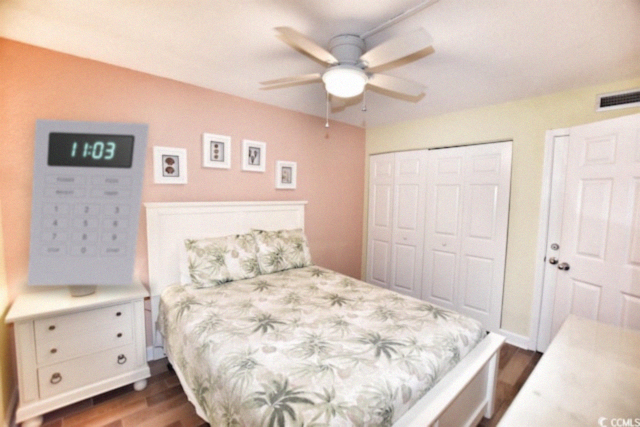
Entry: h=11 m=3
